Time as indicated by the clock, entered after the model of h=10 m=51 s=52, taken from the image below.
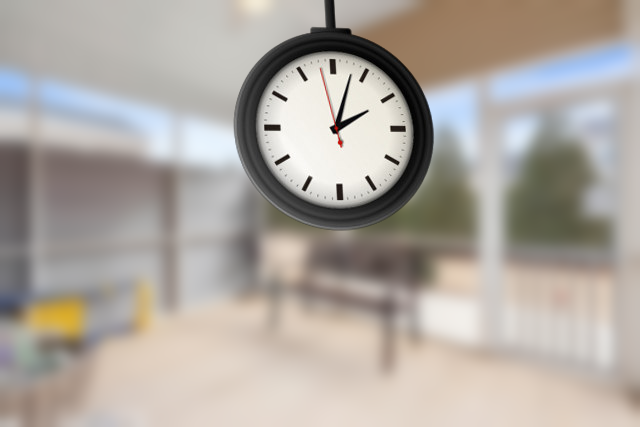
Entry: h=2 m=2 s=58
